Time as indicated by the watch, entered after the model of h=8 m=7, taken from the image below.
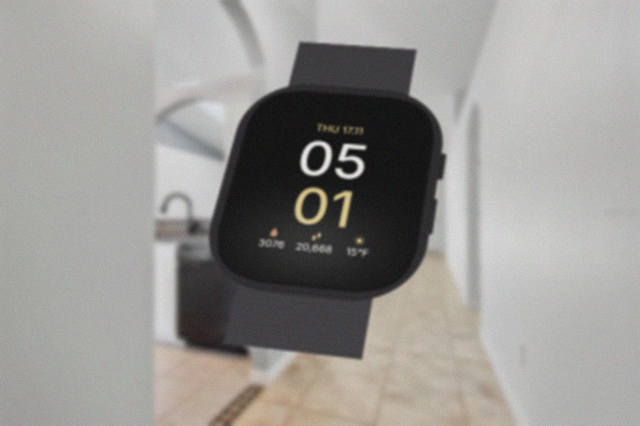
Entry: h=5 m=1
